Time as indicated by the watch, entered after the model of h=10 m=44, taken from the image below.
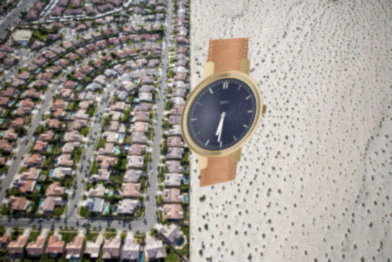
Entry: h=6 m=31
